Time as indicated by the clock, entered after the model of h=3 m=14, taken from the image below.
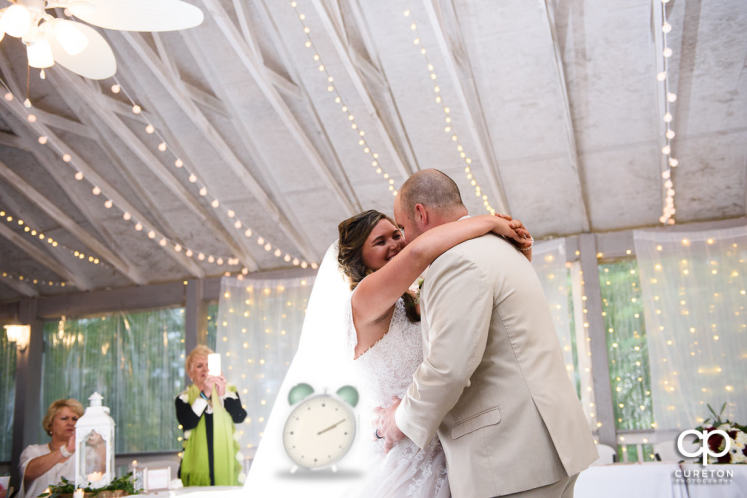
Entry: h=2 m=10
